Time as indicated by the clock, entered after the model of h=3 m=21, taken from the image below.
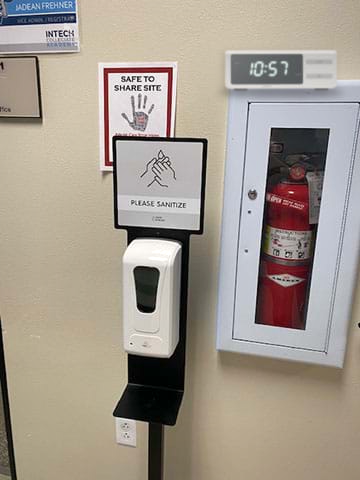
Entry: h=10 m=57
